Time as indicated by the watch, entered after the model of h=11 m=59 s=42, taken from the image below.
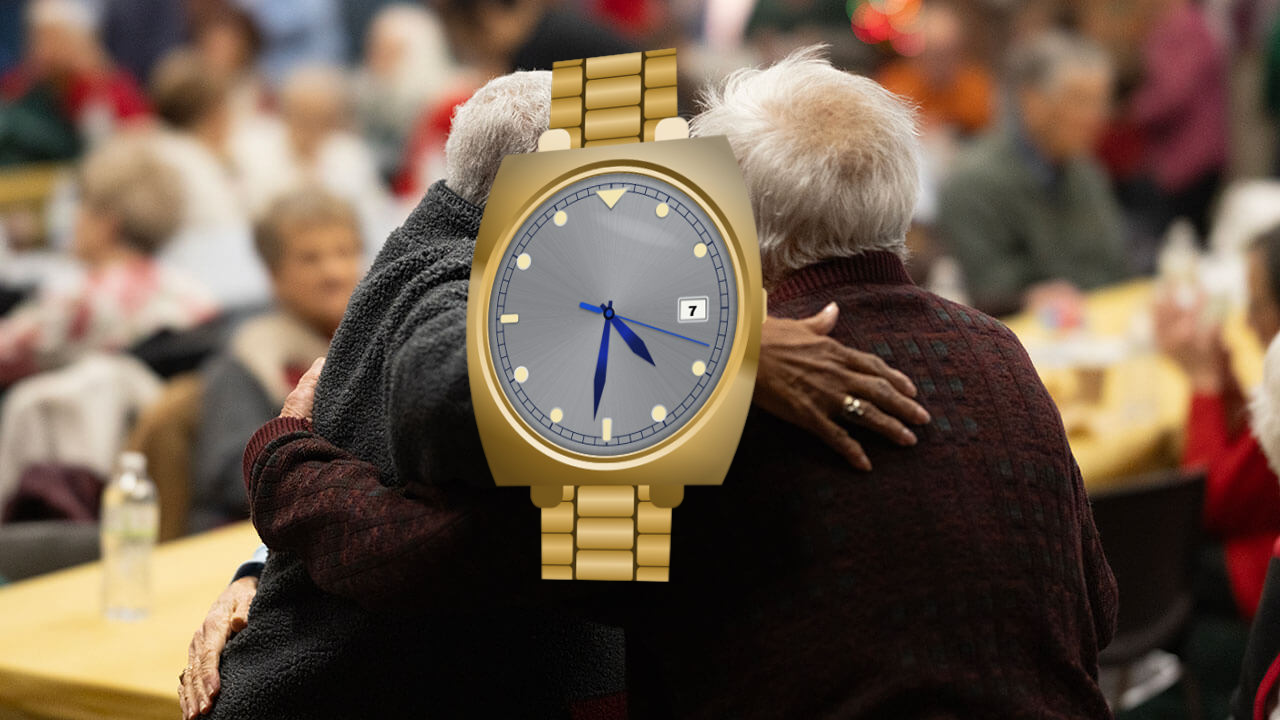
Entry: h=4 m=31 s=18
